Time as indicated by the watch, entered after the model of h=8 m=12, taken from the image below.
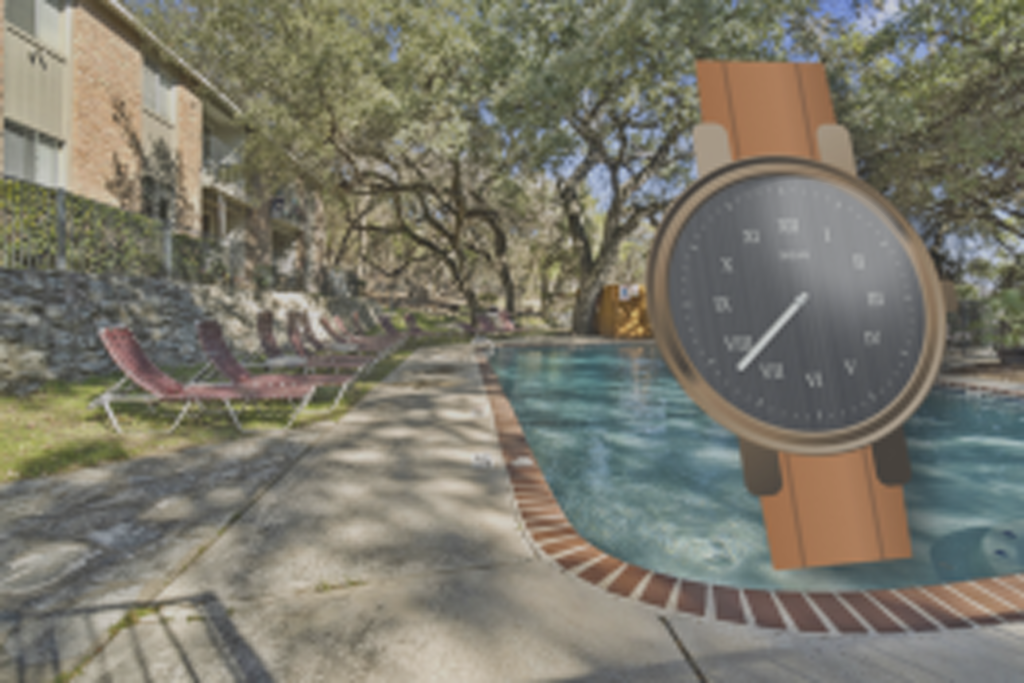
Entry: h=7 m=38
